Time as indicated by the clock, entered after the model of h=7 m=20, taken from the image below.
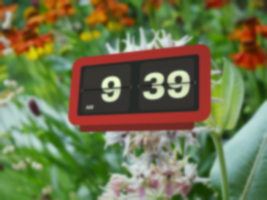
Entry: h=9 m=39
